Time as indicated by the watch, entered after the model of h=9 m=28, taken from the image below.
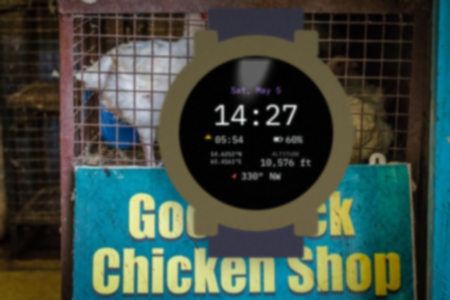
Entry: h=14 m=27
